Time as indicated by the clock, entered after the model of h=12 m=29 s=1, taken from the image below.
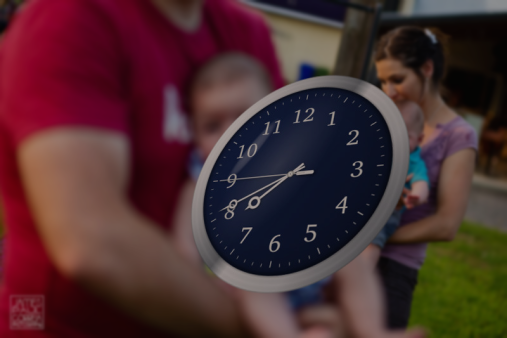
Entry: h=7 m=40 s=45
